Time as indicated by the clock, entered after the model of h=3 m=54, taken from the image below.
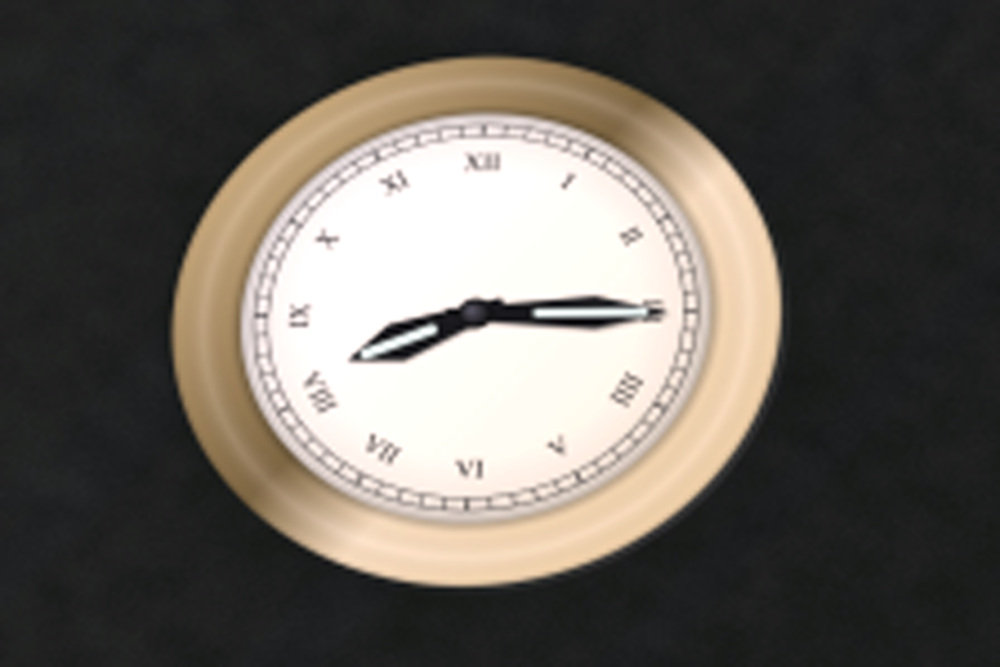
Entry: h=8 m=15
